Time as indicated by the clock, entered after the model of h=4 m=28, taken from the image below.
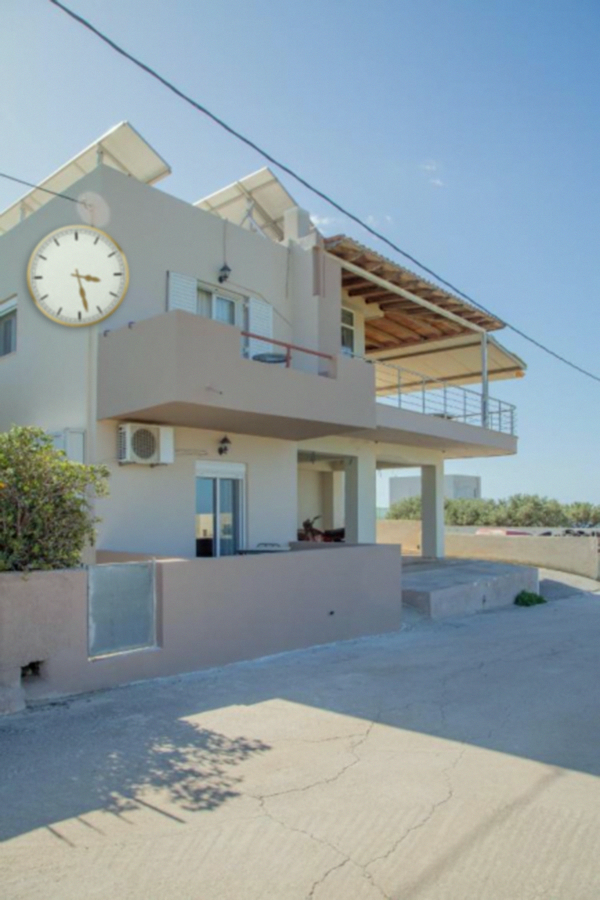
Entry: h=3 m=28
